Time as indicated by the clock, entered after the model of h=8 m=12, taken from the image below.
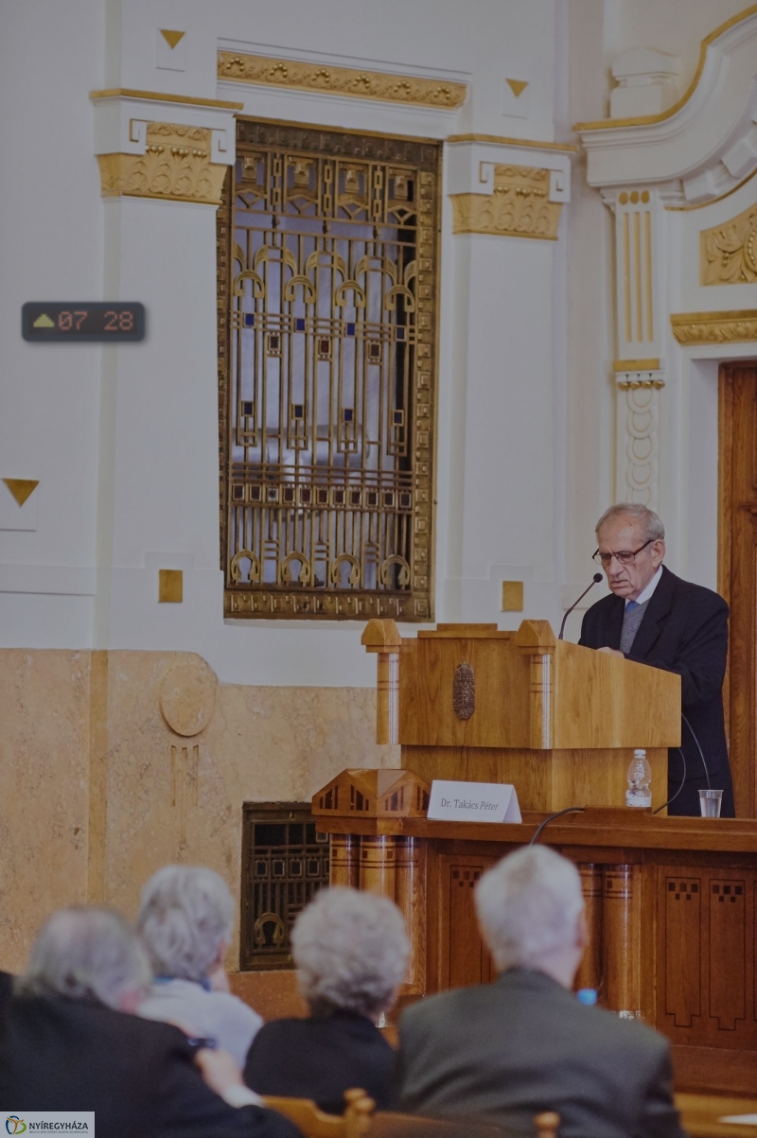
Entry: h=7 m=28
